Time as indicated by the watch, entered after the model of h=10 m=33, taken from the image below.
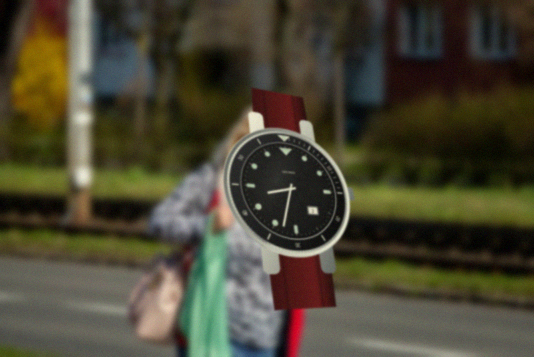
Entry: h=8 m=33
